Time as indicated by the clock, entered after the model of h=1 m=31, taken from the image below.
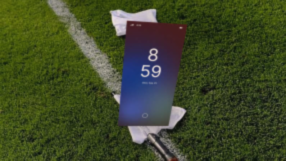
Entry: h=8 m=59
